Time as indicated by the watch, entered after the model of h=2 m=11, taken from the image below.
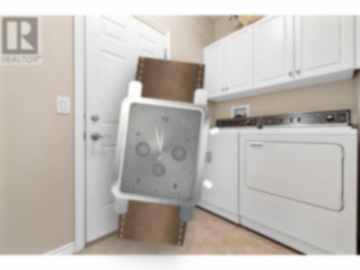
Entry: h=11 m=57
